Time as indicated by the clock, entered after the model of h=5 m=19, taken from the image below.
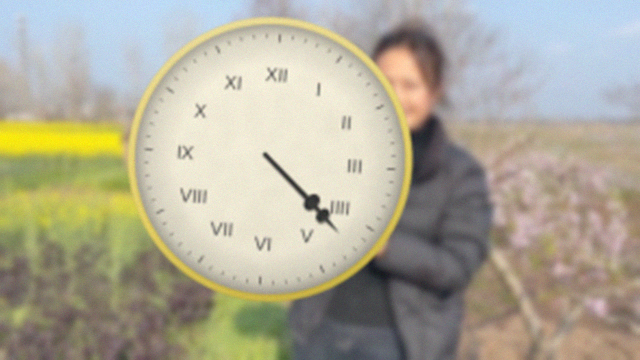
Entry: h=4 m=22
